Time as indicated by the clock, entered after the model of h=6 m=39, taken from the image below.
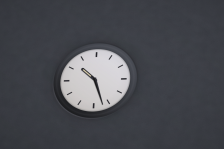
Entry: h=10 m=27
